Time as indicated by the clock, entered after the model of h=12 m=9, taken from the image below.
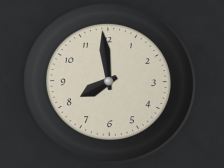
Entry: h=7 m=59
